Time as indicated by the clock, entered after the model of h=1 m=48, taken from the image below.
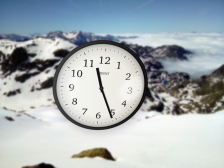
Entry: h=11 m=26
